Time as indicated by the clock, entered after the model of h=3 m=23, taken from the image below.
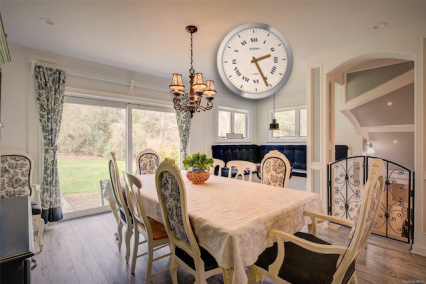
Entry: h=2 m=26
